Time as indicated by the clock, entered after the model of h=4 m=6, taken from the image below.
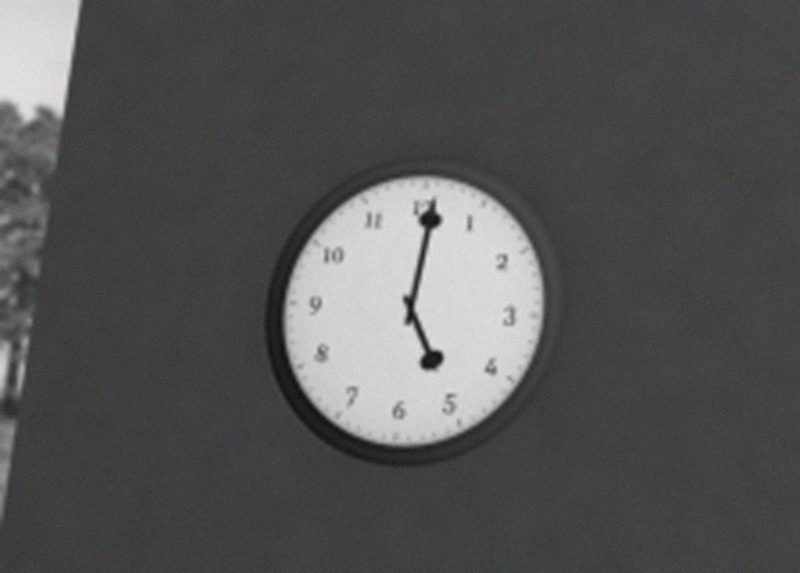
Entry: h=5 m=1
